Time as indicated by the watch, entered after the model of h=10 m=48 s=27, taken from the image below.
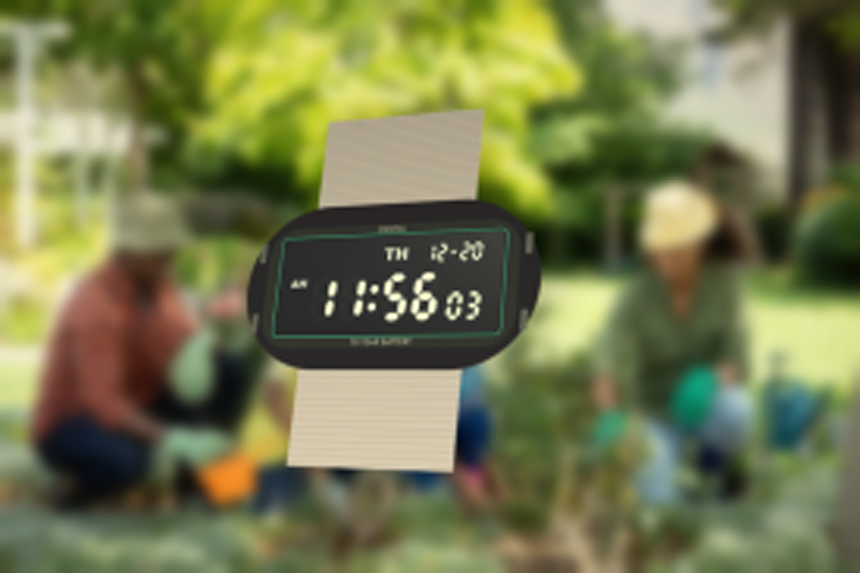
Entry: h=11 m=56 s=3
